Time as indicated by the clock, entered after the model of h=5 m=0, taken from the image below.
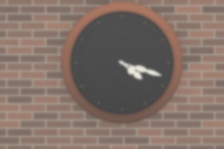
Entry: h=4 m=18
